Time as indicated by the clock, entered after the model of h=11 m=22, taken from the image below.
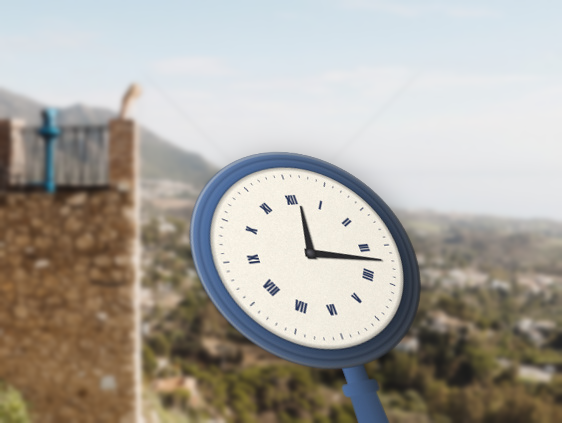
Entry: h=12 m=17
